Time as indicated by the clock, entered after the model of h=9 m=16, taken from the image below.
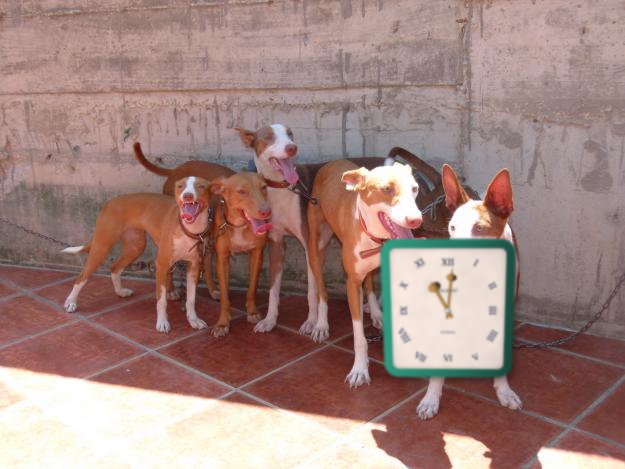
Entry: h=11 m=1
